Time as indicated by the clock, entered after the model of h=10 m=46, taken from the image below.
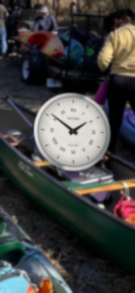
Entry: h=1 m=51
